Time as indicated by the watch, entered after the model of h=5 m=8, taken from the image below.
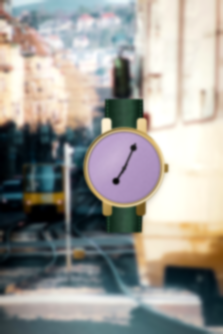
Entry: h=7 m=4
